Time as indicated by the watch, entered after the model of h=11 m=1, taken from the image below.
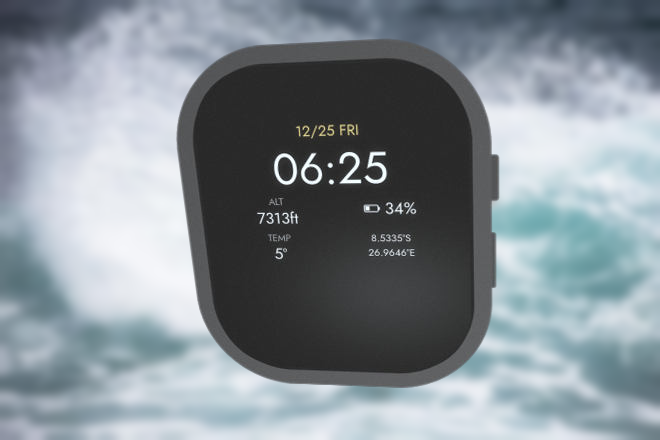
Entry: h=6 m=25
